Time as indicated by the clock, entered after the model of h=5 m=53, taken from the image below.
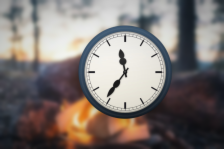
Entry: h=11 m=36
